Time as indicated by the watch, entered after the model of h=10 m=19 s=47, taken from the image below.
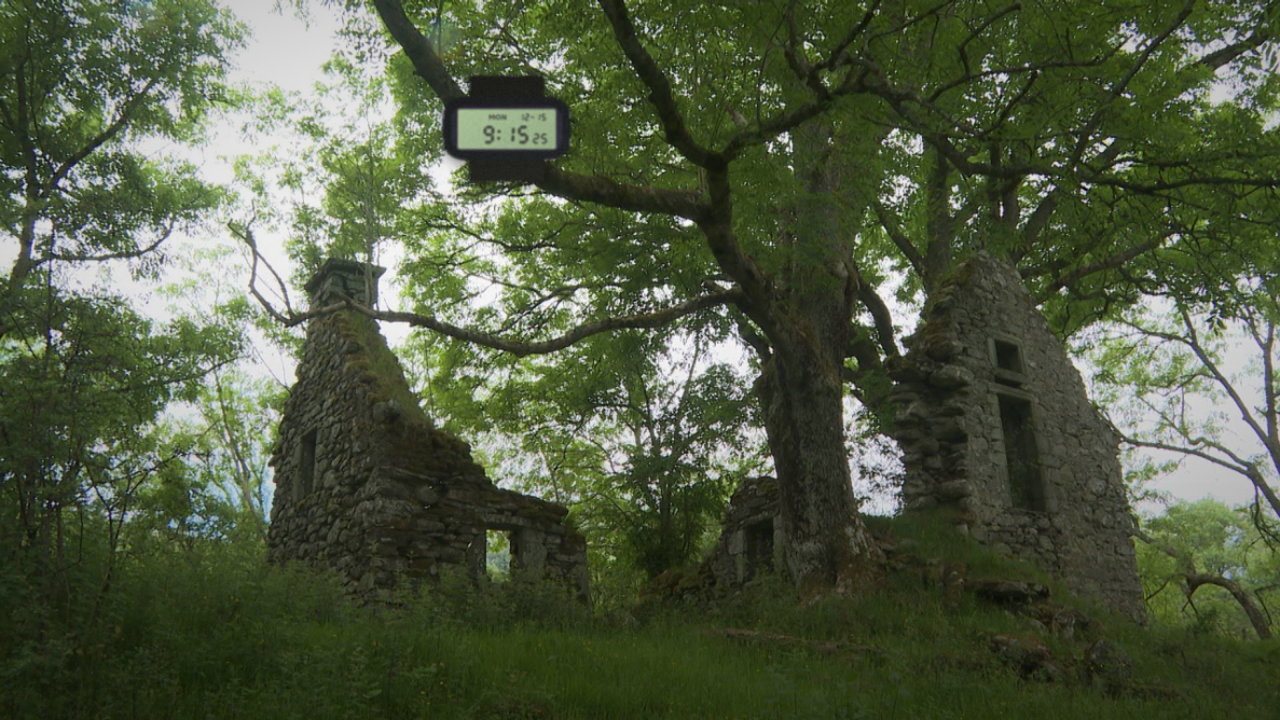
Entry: h=9 m=15 s=25
